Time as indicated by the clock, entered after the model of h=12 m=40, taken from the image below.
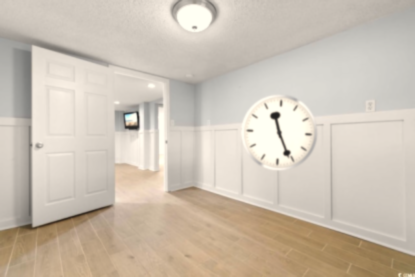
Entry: h=11 m=26
